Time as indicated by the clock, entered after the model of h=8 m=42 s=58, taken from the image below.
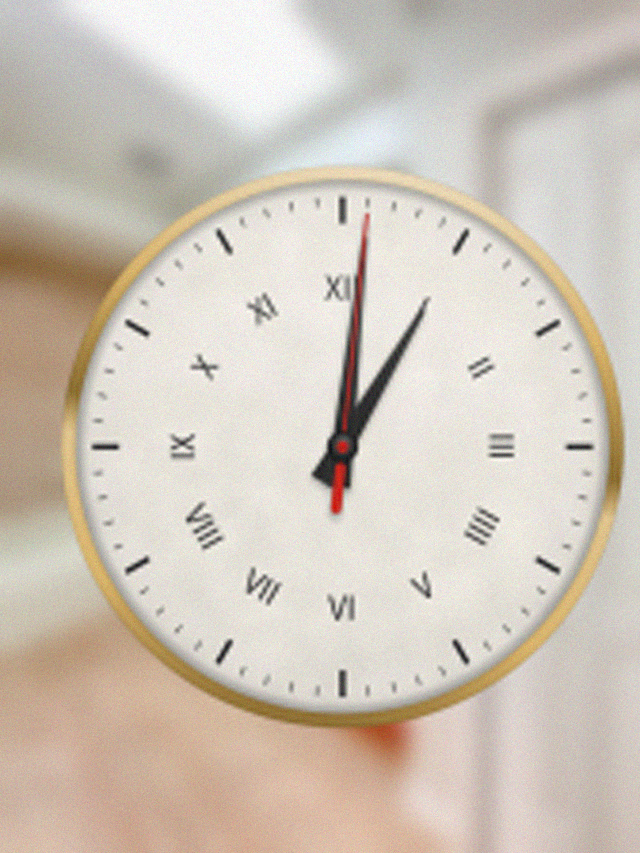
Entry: h=1 m=1 s=1
